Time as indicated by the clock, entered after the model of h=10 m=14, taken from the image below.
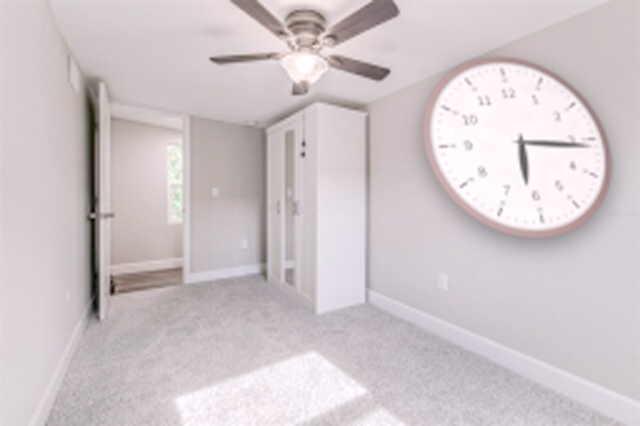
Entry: h=6 m=16
